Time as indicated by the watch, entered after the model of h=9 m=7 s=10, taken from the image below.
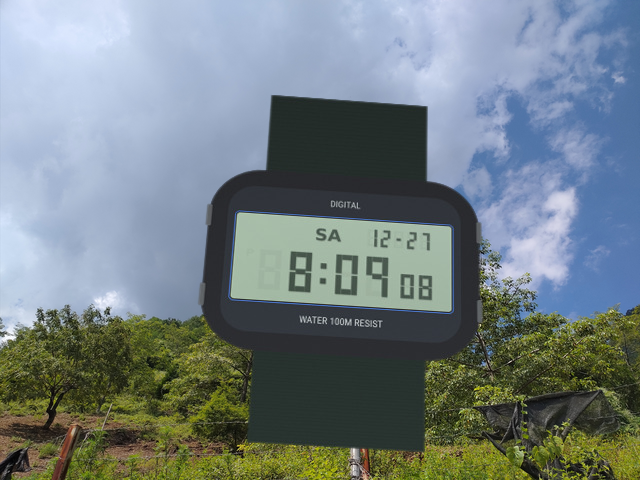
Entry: h=8 m=9 s=8
